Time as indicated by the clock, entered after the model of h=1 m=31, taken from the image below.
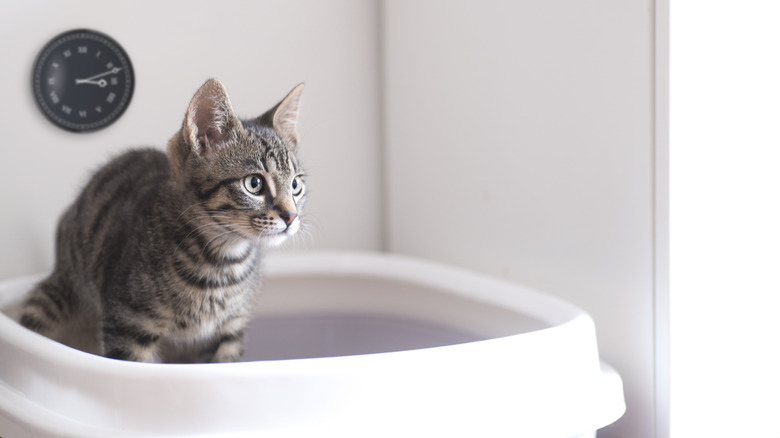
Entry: h=3 m=12
